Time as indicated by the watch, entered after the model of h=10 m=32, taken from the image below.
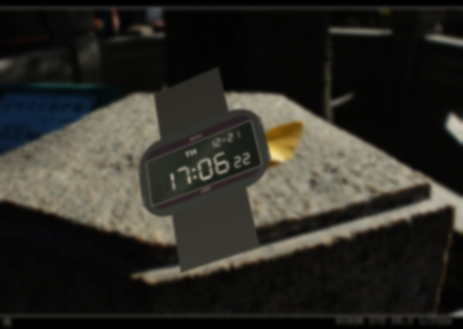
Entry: h=17 m=6
